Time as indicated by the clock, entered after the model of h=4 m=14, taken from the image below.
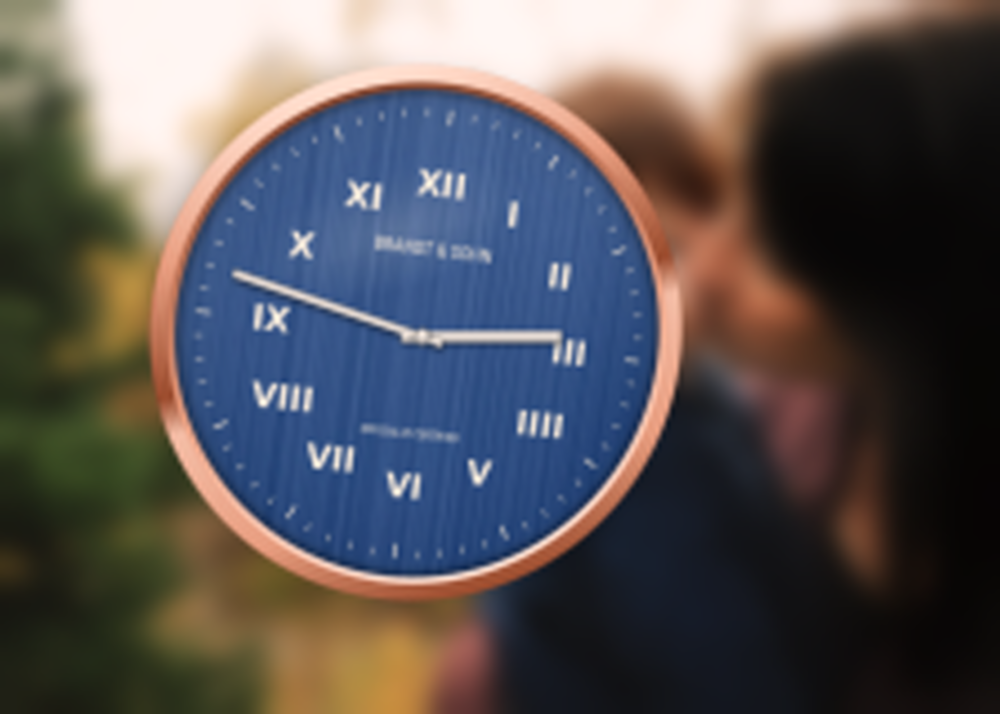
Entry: h=2 m=47
